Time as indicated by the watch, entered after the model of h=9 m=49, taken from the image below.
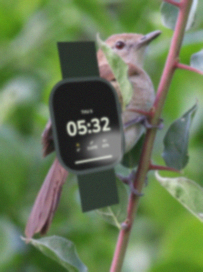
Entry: h=5 m=32
